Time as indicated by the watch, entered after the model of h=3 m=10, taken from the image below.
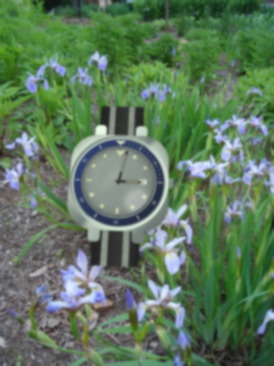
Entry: h=3 m=2
